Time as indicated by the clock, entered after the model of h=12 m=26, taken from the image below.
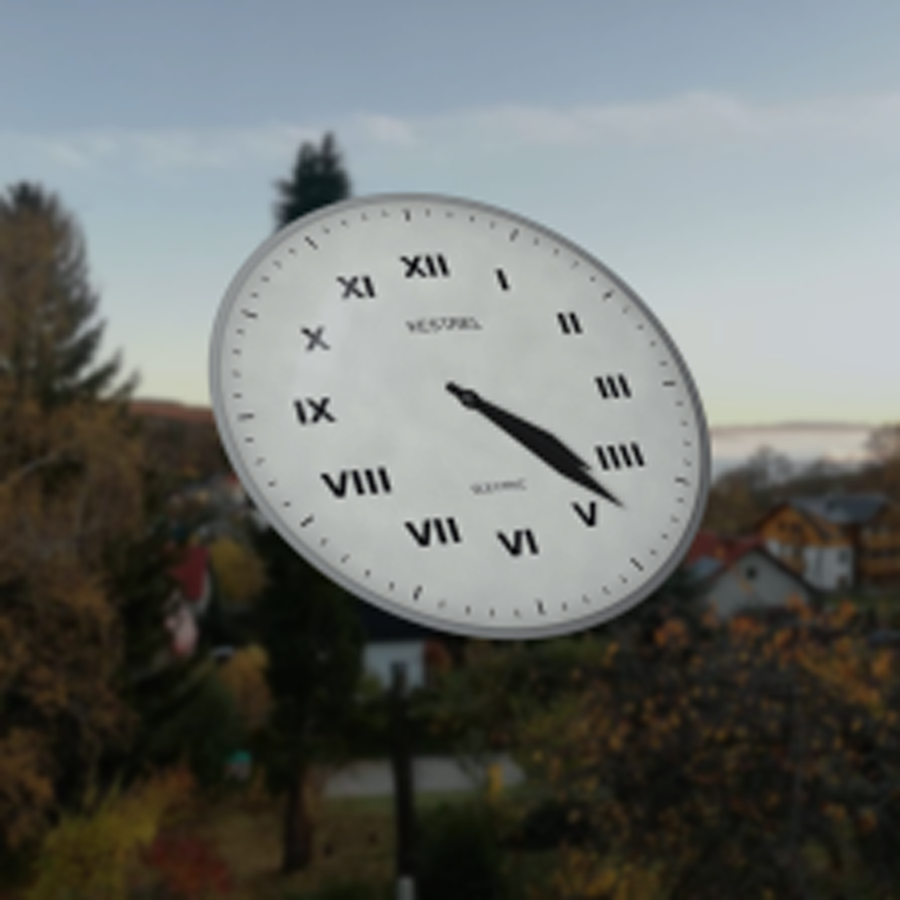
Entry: h=4 m=23
